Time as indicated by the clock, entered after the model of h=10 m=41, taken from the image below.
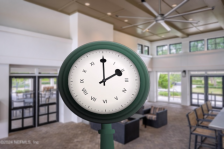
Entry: h=2 m=0
